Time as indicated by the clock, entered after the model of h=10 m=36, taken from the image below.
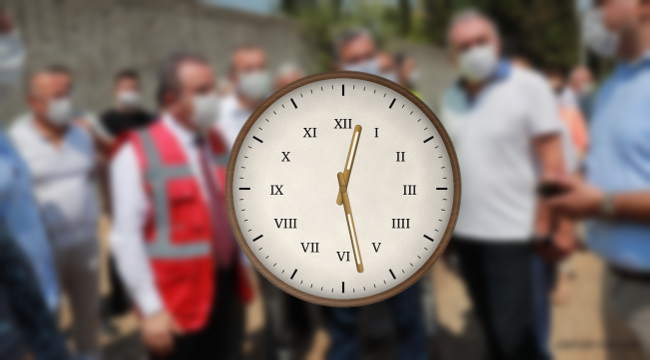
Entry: h=12 m=28
